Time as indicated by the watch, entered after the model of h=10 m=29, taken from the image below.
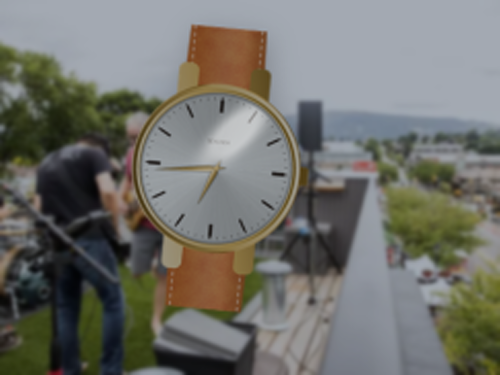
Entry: h=6 m=44
